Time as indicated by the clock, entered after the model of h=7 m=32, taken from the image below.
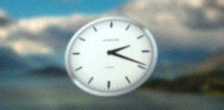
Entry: h=2 m=19
